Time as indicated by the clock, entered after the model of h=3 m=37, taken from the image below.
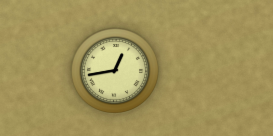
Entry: h=12 m=43
